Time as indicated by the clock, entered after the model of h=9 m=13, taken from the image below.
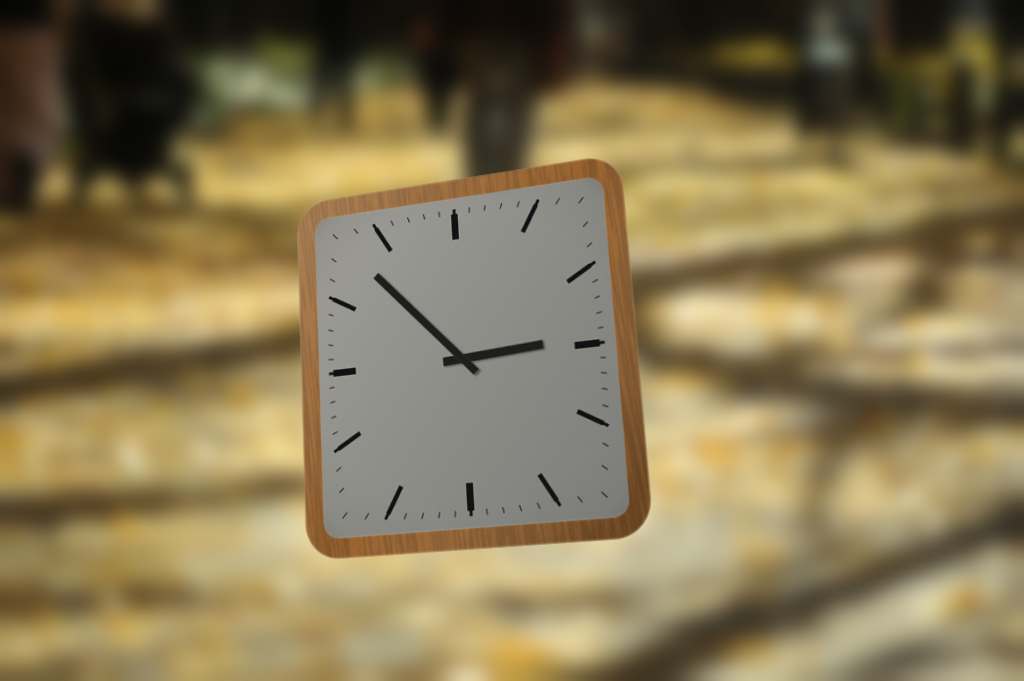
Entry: h=2 m=53
